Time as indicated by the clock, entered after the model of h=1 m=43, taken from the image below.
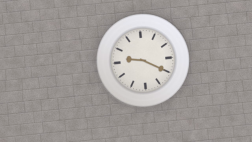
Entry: h=9 m=20
